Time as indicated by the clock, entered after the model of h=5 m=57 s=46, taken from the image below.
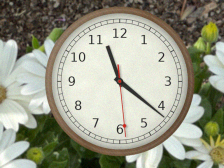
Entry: h=11 m=21 s=29
